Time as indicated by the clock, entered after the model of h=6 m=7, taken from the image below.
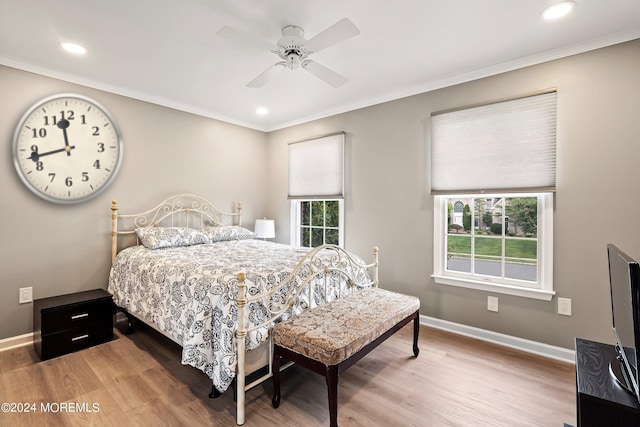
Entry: h=11 m=43
